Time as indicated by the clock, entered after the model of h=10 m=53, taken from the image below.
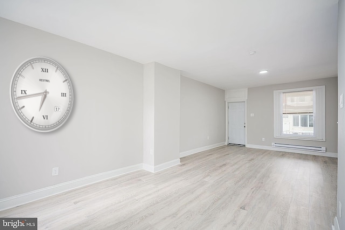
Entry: h=6 m=43
